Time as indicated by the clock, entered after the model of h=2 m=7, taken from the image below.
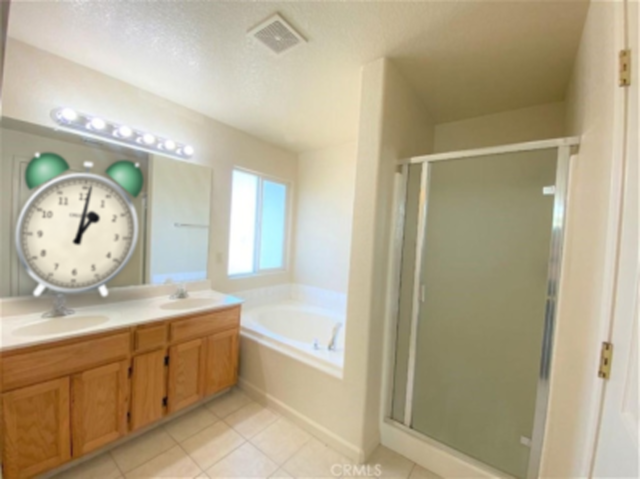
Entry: h=1 m=1
